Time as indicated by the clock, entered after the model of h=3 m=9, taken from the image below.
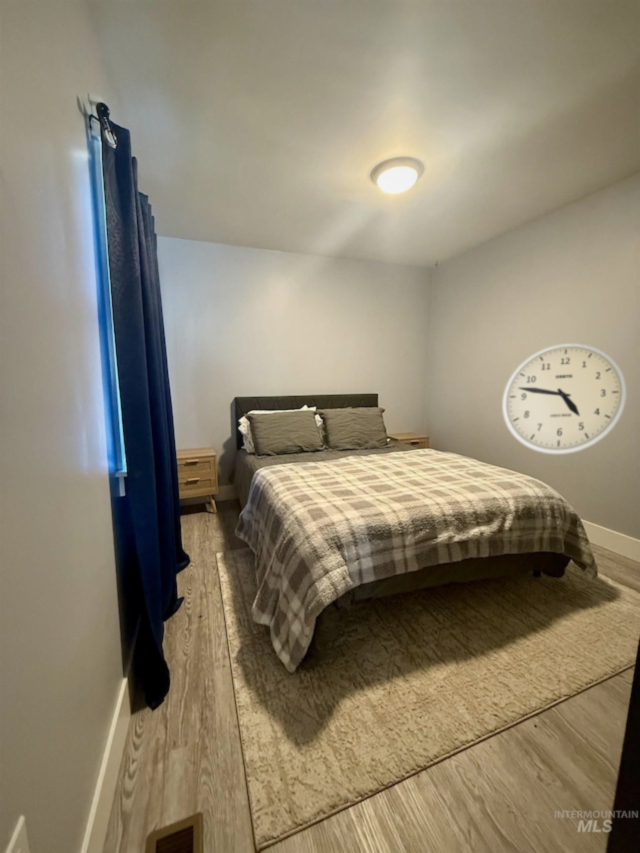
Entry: h=4 m=47
